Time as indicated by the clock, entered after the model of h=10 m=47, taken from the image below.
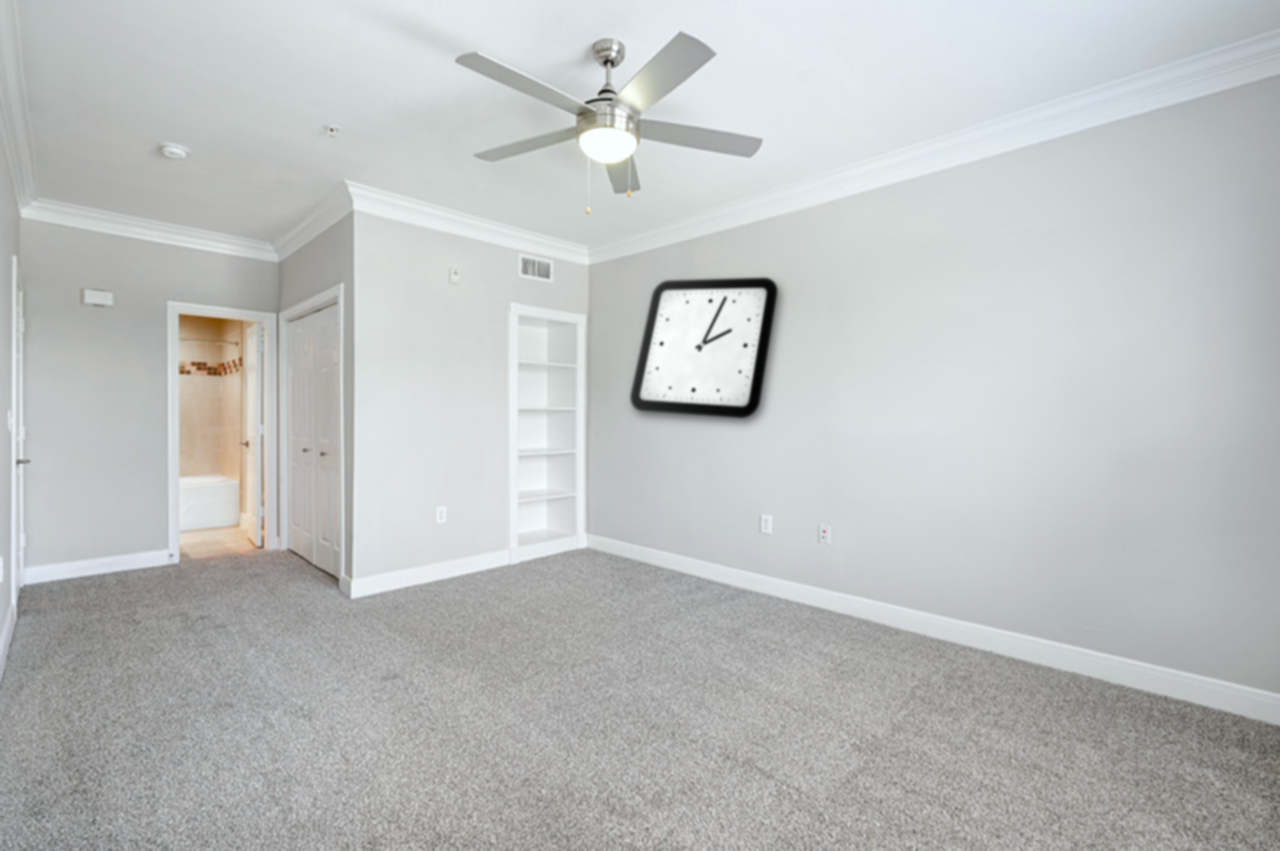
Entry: h=2 m=3
